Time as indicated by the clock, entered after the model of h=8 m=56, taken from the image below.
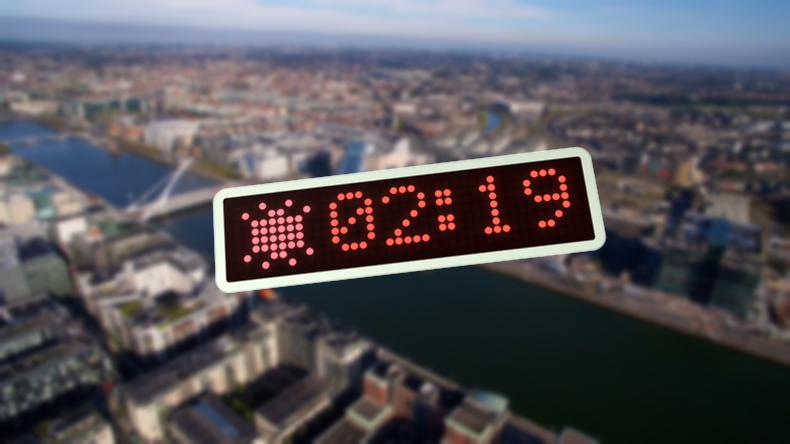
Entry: h=2 m=19
